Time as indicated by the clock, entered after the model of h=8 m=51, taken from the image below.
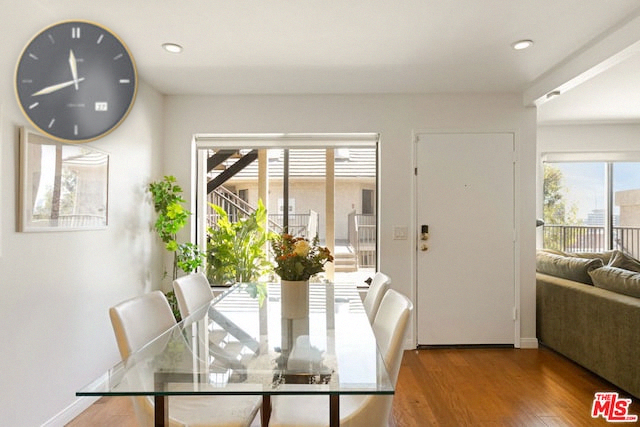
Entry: h=11 m=42
